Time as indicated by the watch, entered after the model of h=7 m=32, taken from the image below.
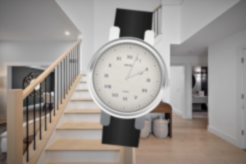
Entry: h=2 m=3
